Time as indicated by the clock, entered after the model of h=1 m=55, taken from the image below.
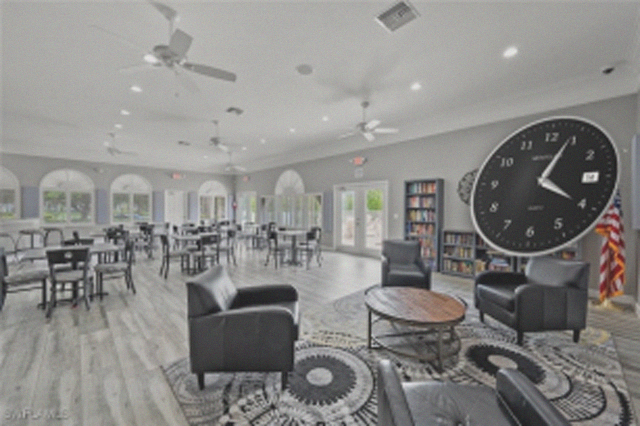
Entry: h=4 m=4
